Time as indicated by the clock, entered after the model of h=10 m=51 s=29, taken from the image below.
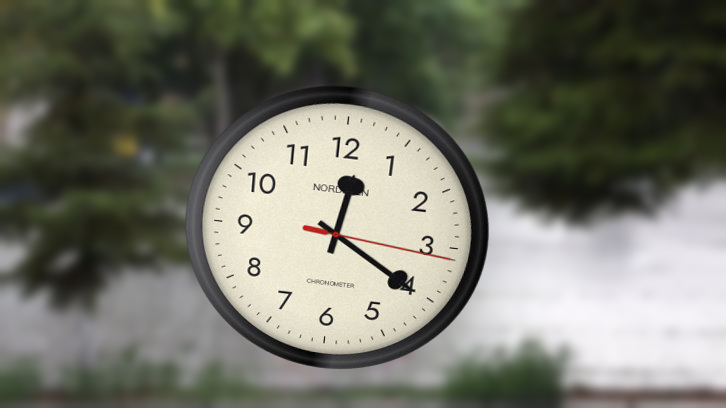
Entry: h=12 m=20 s=16
